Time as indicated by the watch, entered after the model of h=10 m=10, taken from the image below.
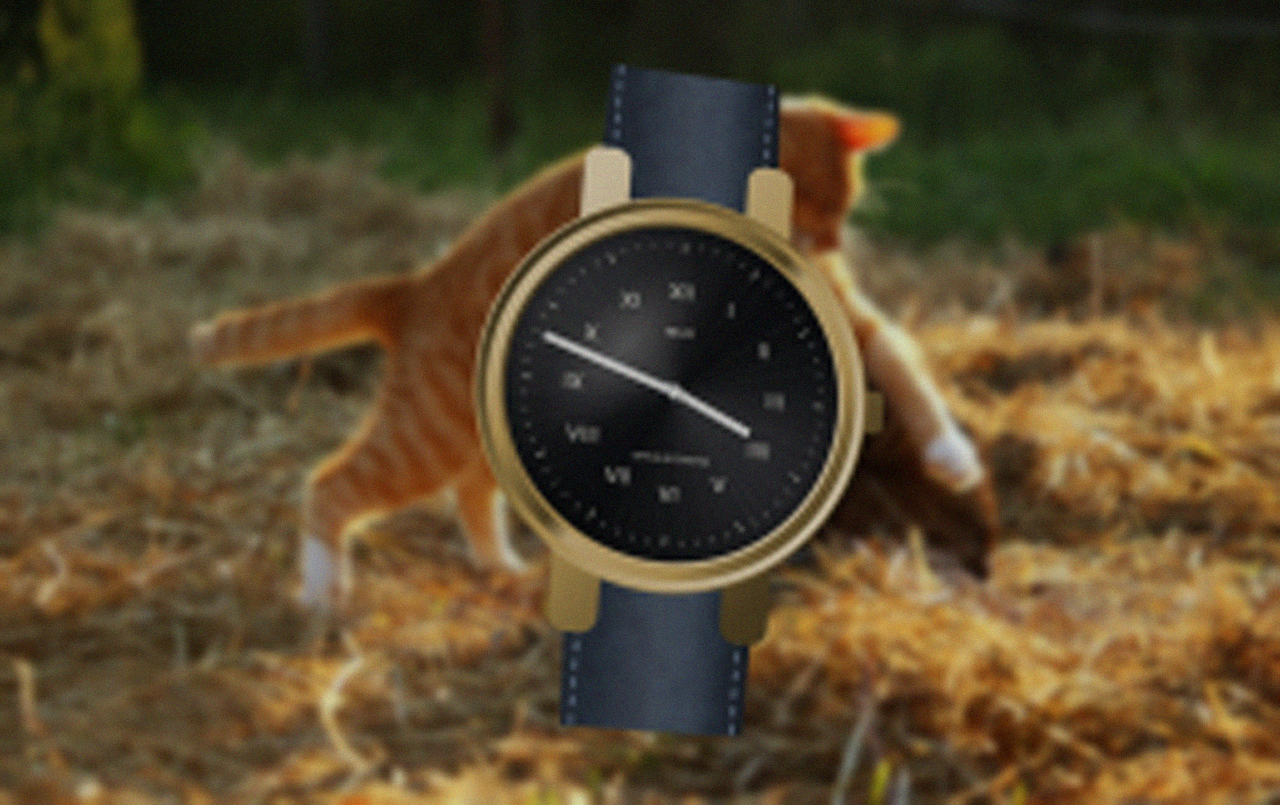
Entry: h=3 m=48
